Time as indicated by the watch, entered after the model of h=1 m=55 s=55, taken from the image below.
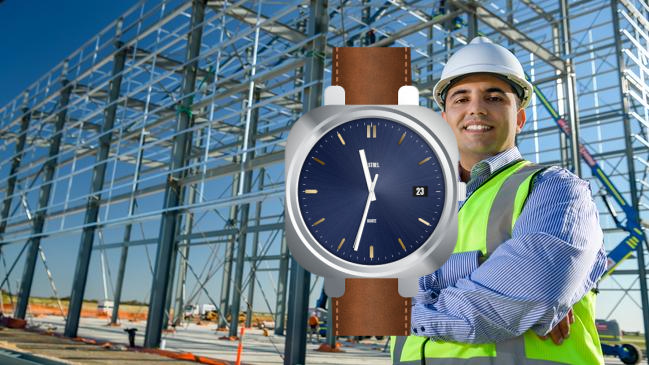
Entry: h=11 m=32 s=33
